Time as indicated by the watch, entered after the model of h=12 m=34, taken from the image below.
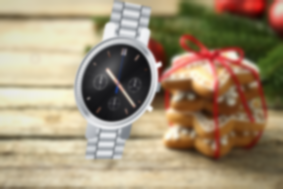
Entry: h=10 m=22
